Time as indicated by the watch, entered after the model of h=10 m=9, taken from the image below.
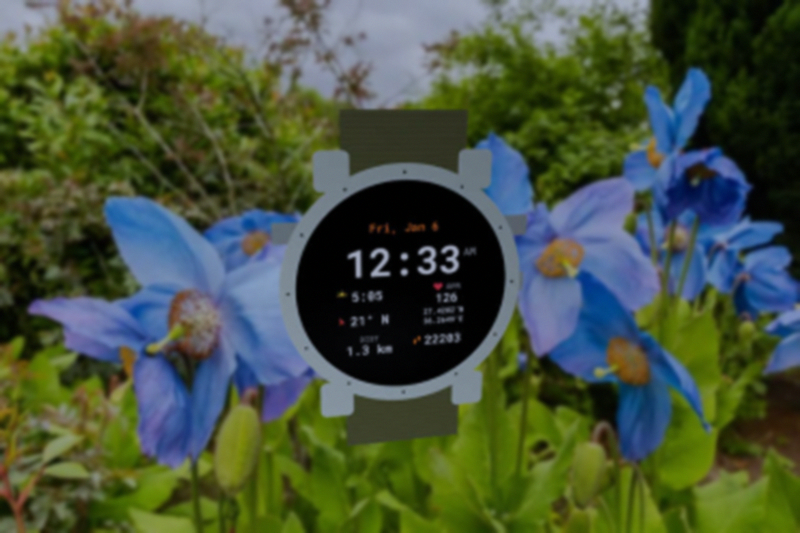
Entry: h=12 m=33
